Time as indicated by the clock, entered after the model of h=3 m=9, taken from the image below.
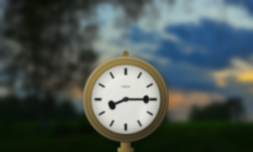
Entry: h=8 m=15
